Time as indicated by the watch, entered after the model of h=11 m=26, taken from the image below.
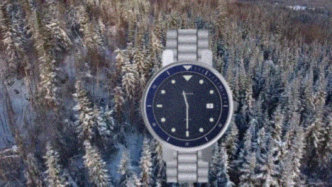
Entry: h=11 m=30
